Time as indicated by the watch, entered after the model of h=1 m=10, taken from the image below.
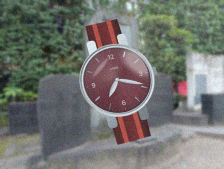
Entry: h=7 m=19
